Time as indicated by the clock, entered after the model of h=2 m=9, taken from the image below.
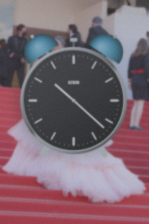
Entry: h=10 m=22
